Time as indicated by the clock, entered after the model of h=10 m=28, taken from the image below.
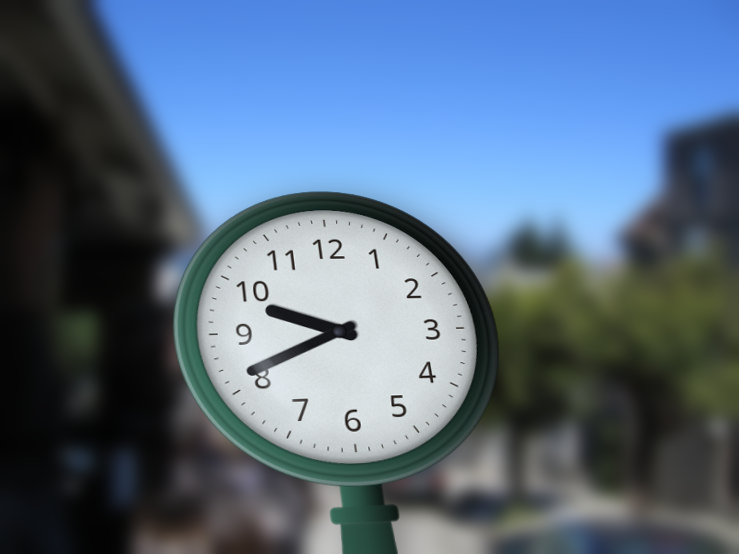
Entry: h=9 m=41
